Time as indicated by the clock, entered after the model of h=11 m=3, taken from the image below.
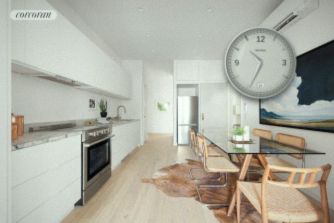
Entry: h=10 m=34
